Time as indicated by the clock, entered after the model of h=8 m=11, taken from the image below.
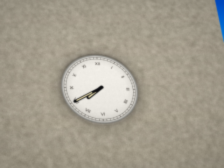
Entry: h=7 m=40
